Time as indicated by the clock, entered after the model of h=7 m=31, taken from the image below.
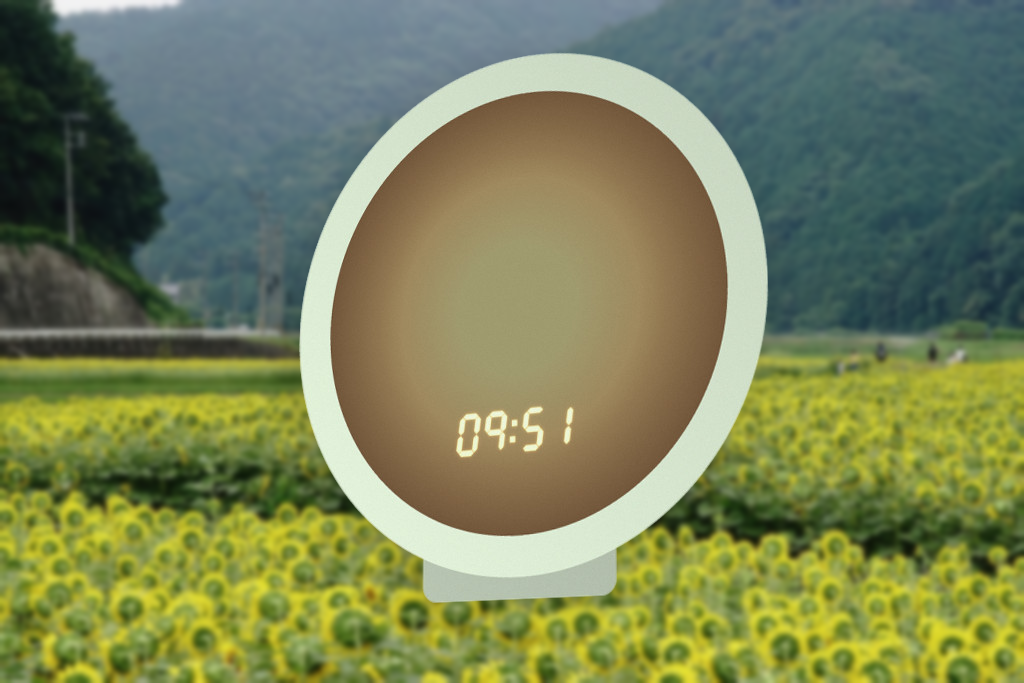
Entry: h=9 m=51
